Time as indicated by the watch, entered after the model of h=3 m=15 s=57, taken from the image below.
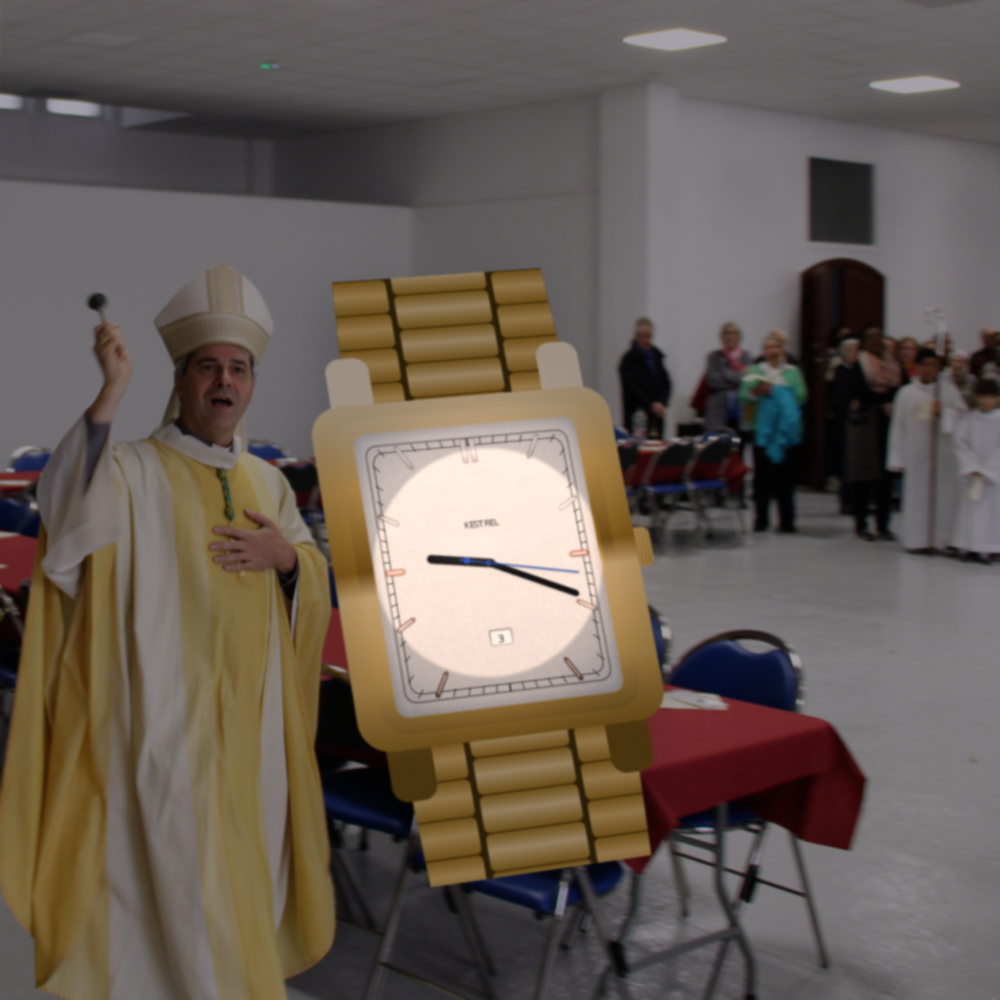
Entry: h=9 m=19 s=17
